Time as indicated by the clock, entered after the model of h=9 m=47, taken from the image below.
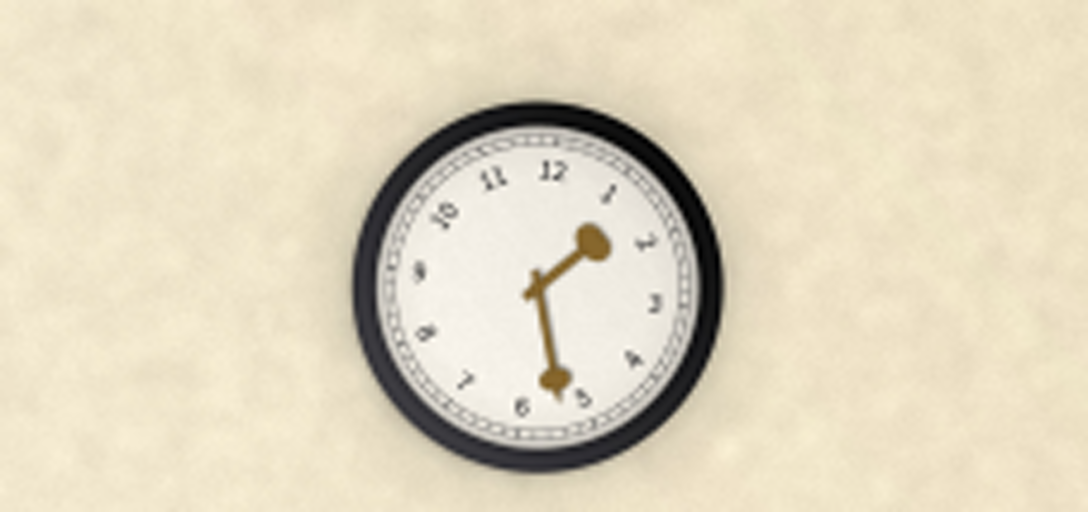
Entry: h=1 m=27
